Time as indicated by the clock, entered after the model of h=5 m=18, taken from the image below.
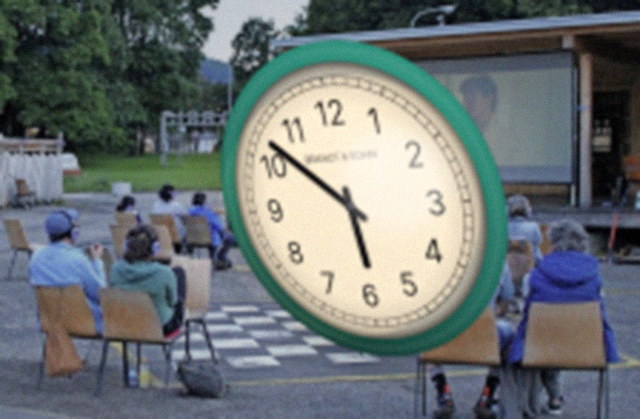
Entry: h=5 m=52
